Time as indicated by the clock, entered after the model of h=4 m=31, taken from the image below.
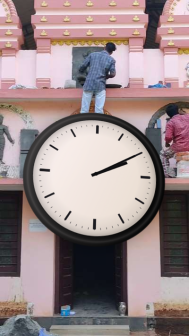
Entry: h=2 m=10
